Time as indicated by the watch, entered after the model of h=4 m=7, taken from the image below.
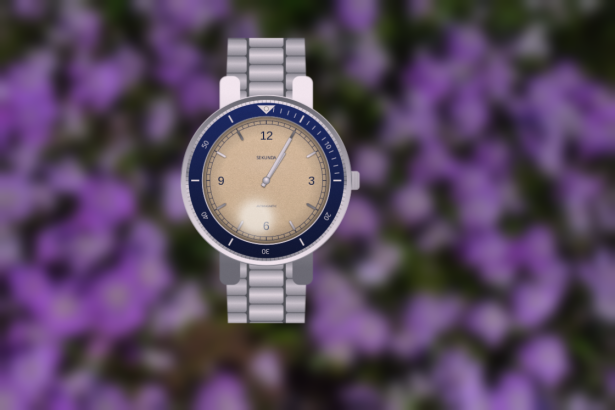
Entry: h=1 m=5
